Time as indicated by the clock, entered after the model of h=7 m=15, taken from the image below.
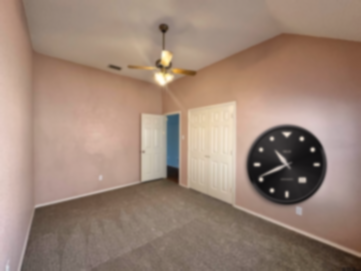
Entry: h=10 m=41
